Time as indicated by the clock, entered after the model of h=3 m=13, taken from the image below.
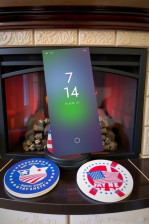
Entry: h=7 m=14
